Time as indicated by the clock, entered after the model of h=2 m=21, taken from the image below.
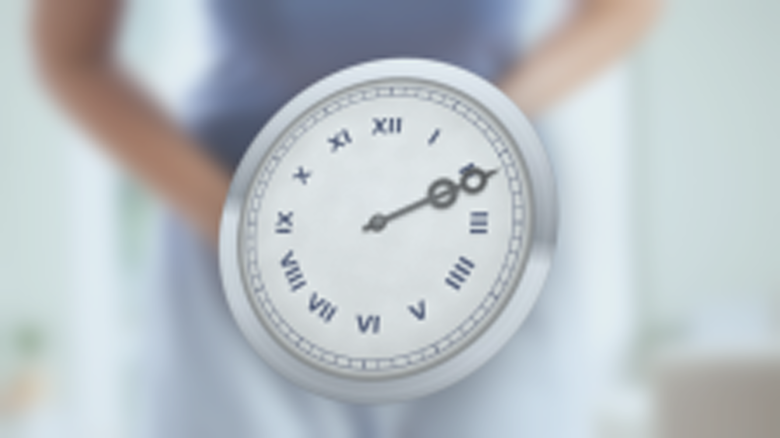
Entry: h=2 m=11
